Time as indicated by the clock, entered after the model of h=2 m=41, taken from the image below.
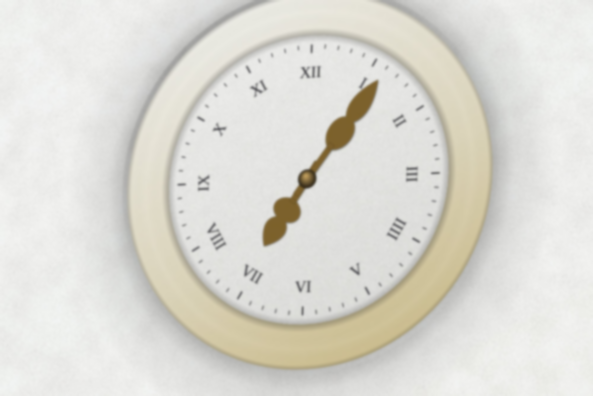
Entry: h=7 m=6
